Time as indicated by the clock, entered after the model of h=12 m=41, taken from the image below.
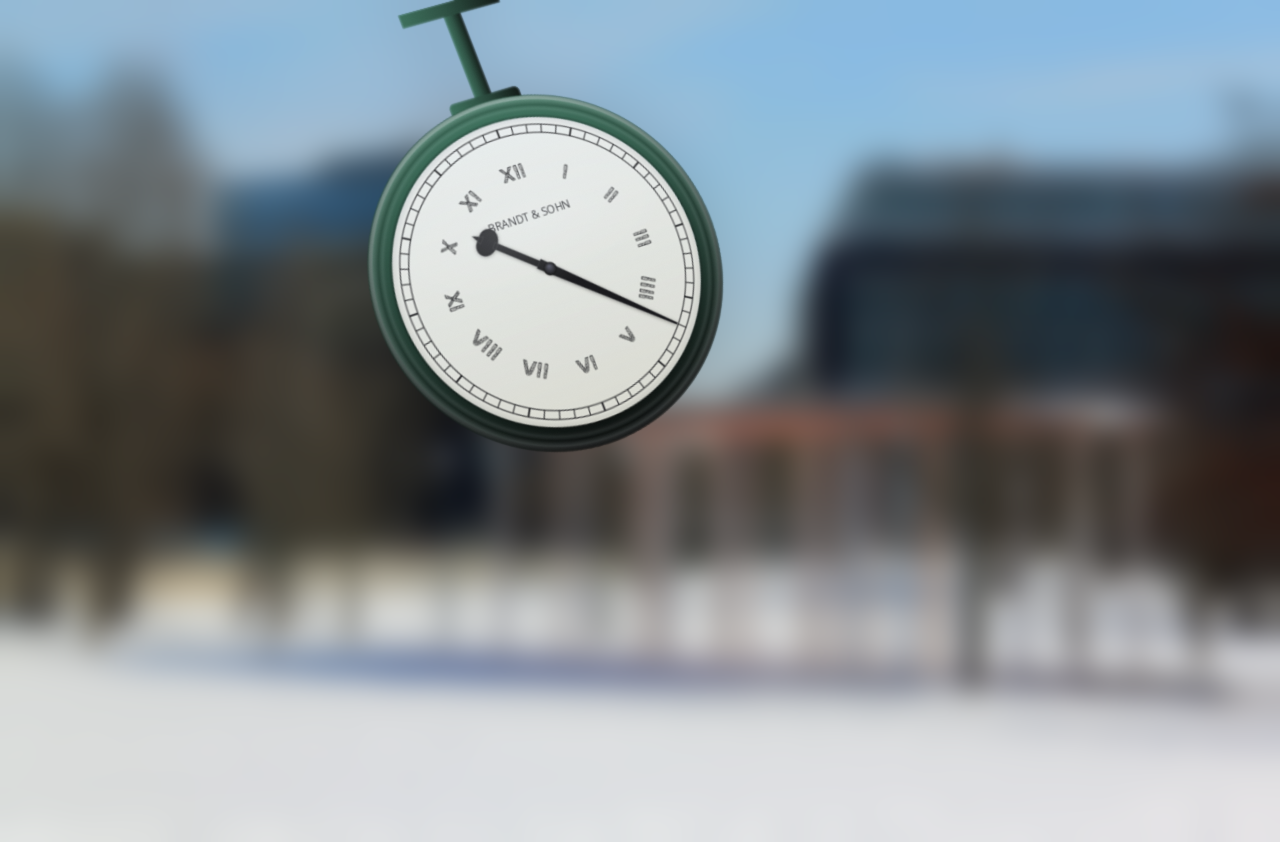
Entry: h=10 m=22
